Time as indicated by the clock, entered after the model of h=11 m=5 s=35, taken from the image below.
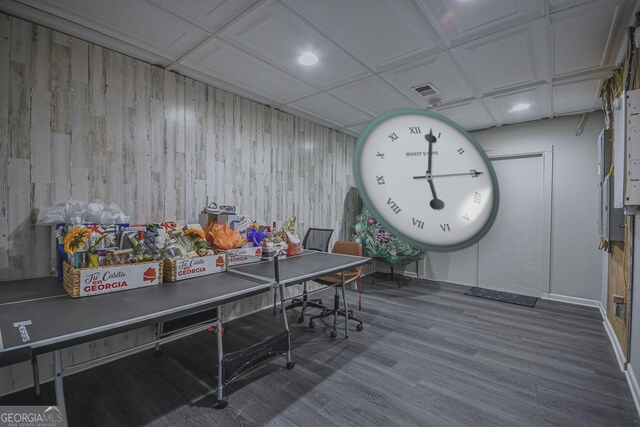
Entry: h=6 m=3 s=15
